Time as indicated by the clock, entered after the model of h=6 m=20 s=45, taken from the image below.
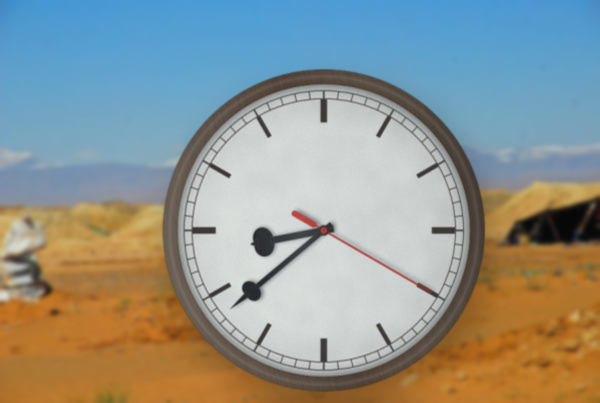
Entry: h=8 m=38 s=20
